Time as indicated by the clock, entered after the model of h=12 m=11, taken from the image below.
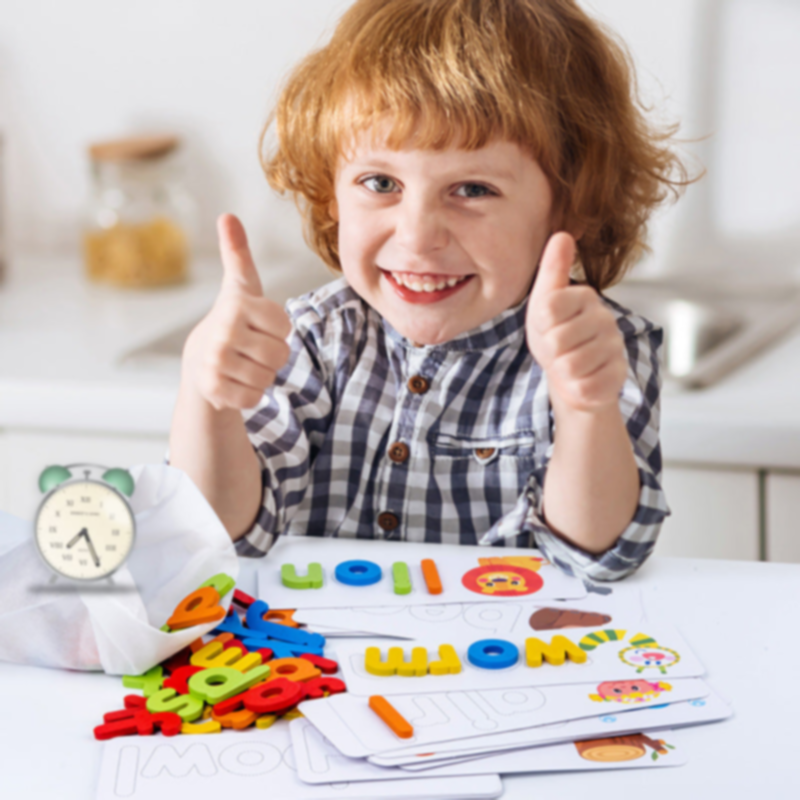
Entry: h=7 m=26
